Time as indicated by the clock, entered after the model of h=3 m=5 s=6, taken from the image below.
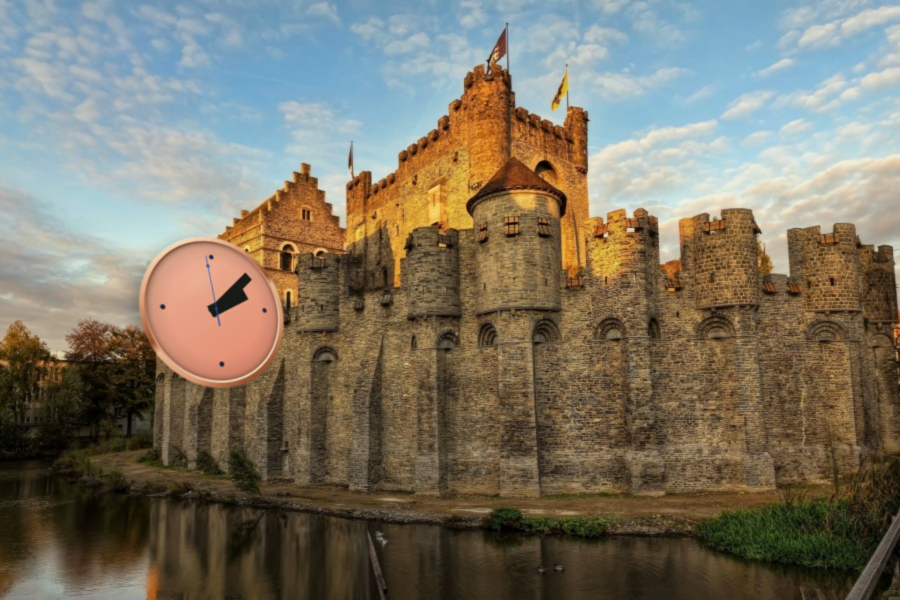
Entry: h=2 m=7 s=59
